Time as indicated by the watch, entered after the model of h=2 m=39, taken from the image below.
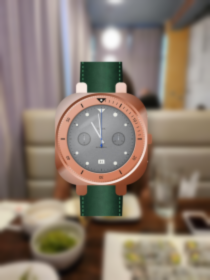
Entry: h=10 m=59
